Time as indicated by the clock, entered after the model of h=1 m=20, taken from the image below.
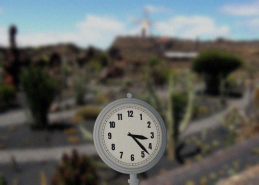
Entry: h=3 m=23
